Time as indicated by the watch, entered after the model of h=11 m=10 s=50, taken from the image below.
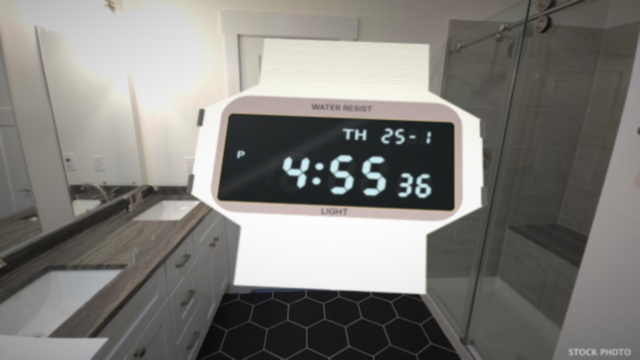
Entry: h=4 m=55 s=36
